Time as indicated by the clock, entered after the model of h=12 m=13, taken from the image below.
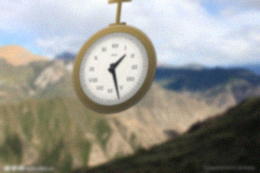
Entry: h=1 m=27
